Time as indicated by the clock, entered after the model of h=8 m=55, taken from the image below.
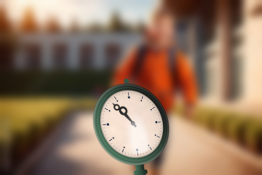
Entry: h=10 m=53
